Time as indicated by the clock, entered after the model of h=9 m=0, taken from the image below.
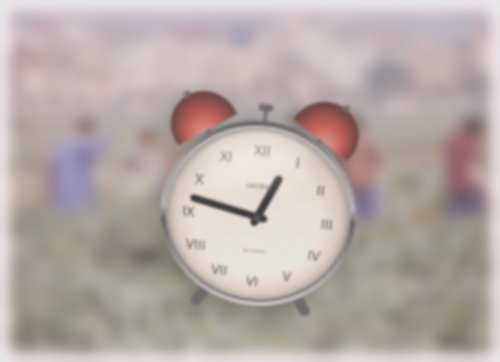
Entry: h=12 m=47
